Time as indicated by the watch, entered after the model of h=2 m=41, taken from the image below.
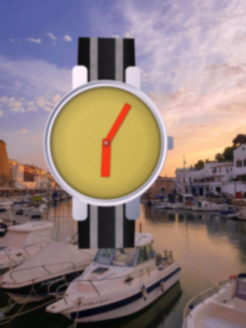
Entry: h=6 m=5
